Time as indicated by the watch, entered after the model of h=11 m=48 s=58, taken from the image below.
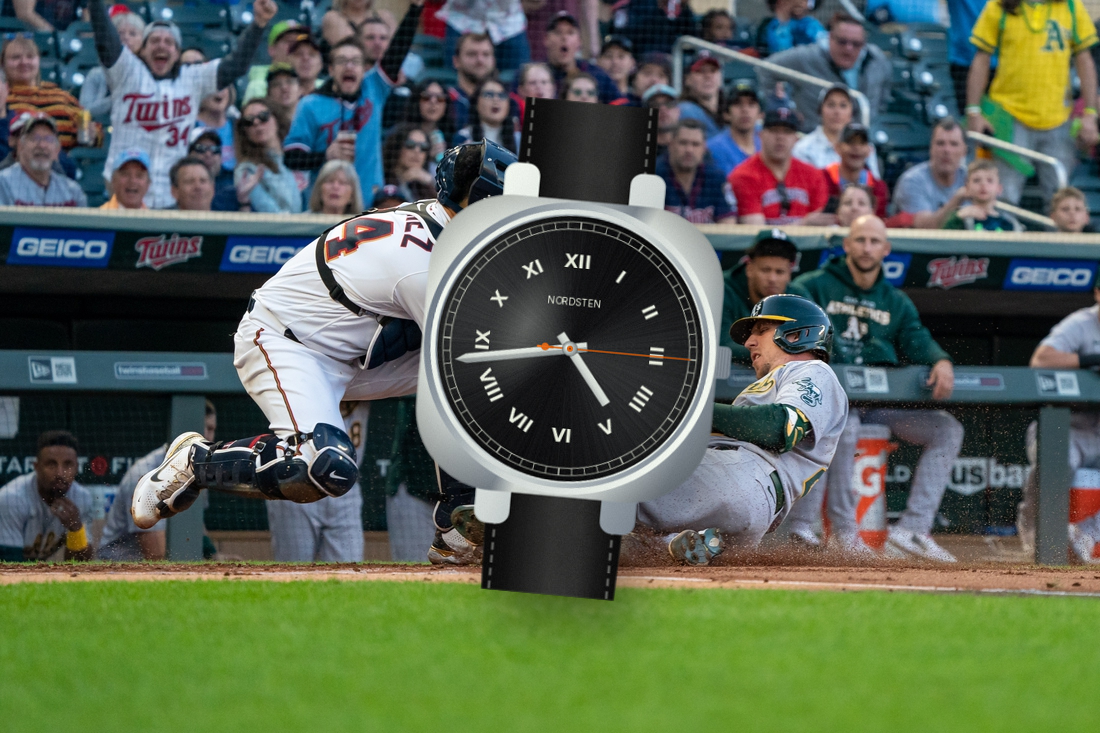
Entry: h=4 m=43 s=15
